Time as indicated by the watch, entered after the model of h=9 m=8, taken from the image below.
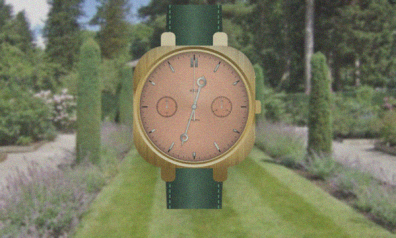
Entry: h=12 m=33
